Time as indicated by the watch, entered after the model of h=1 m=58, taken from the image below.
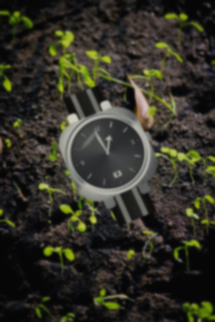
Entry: h=12 m=59
